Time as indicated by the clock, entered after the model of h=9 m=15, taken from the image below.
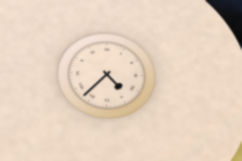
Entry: h=4 m=37
